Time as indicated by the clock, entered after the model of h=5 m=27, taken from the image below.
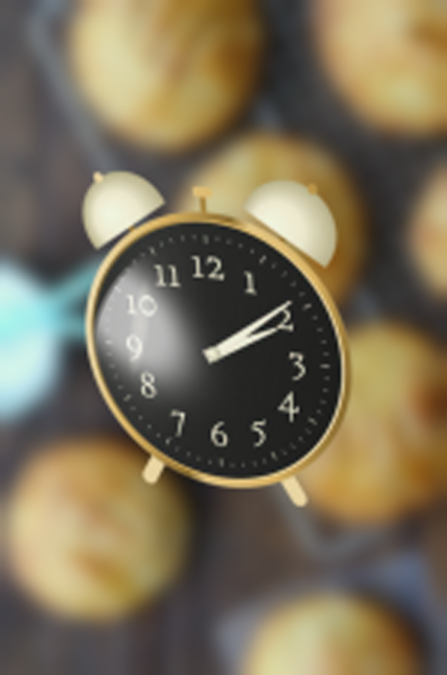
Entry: h=2 m=9
